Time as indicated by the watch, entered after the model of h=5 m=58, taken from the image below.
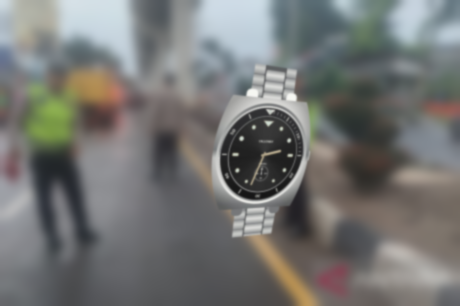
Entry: h=2 m=33
